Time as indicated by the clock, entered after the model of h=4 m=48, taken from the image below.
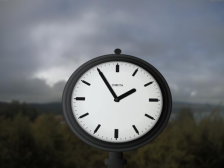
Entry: h=1 m=55
